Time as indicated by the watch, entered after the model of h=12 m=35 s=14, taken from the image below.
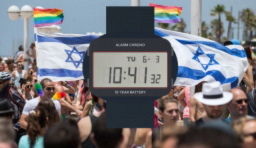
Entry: h=10 m=41 s=32
